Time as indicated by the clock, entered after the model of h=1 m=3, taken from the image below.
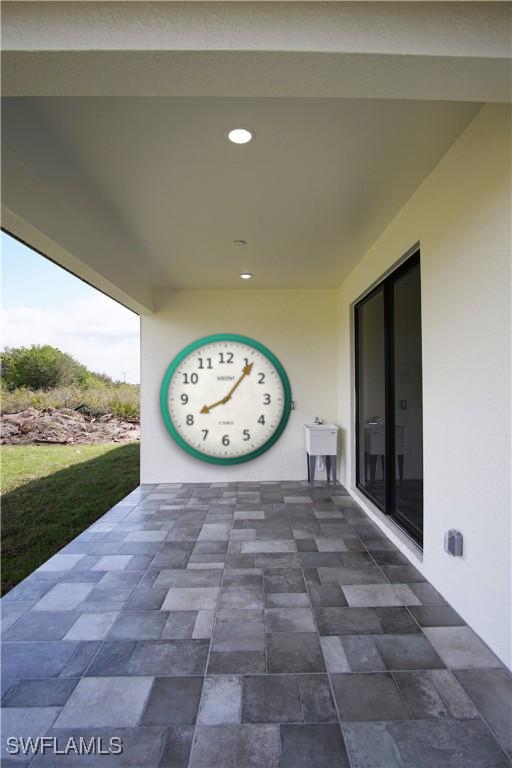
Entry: h=8 m=6
